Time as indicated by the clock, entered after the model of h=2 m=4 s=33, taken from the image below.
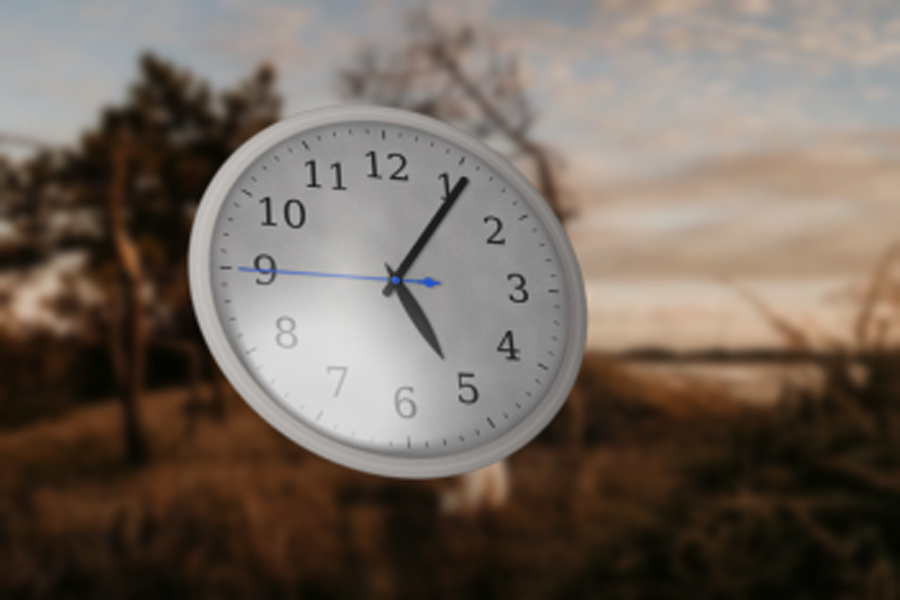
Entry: h=5 m=5 s=45
